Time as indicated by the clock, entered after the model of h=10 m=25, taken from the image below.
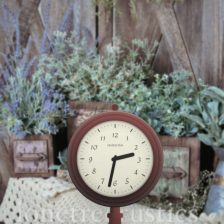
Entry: h=2 m=32
